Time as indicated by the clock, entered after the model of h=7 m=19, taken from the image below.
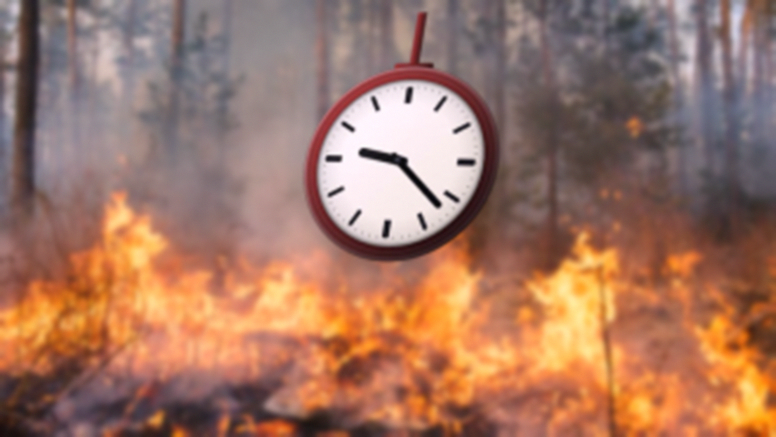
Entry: h=9 m=22
